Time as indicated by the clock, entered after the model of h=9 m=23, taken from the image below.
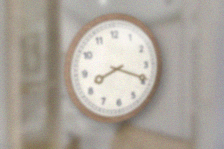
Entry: h=8 m=19
